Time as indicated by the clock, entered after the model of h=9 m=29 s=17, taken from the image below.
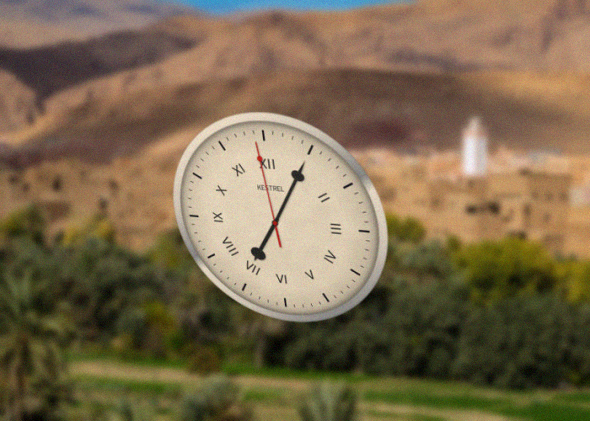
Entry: h=7 m=4 s=59
